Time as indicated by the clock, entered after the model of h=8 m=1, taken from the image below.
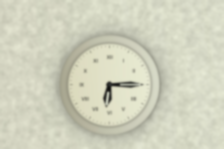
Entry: h=6 m=15
